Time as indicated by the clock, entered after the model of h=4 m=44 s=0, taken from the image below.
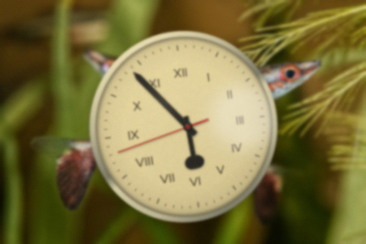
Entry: h=5 m=53 s=43
